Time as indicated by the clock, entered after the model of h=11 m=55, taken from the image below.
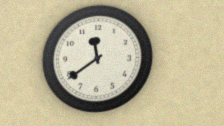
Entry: h=11 m=39
